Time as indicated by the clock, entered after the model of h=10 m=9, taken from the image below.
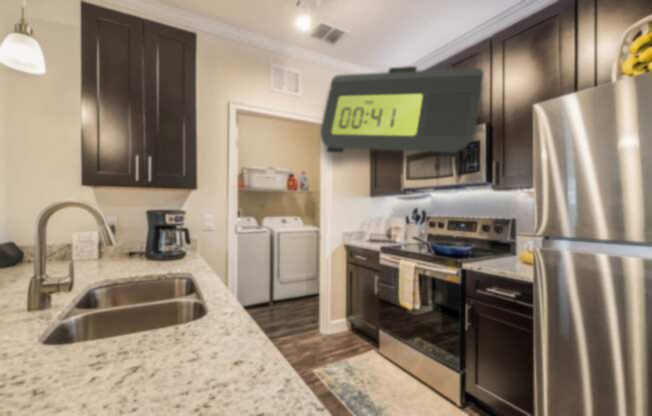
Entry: h=0 m=41
